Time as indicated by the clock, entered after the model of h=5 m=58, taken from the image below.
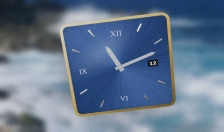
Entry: h=11 m=12
